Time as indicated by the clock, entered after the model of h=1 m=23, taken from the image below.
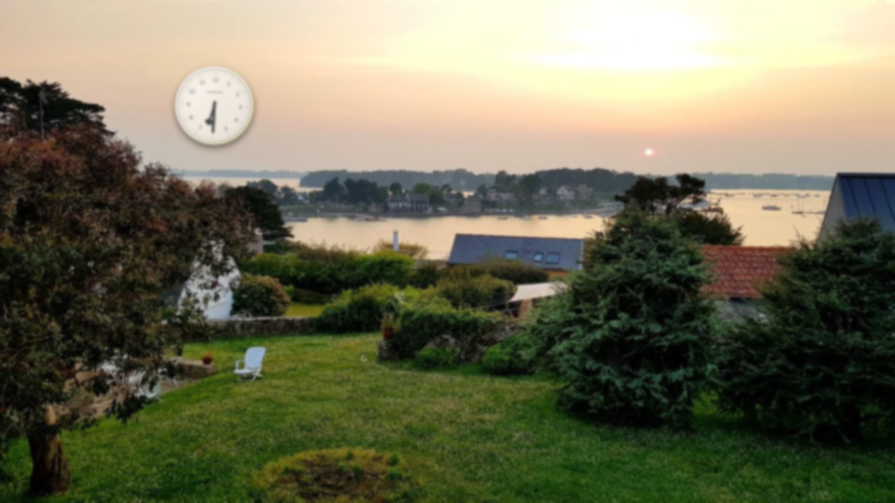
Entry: h=6 m=30
